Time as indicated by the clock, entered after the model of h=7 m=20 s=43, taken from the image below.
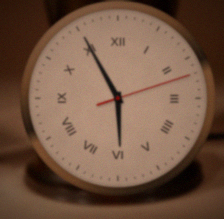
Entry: h=5 m=55 s=12
